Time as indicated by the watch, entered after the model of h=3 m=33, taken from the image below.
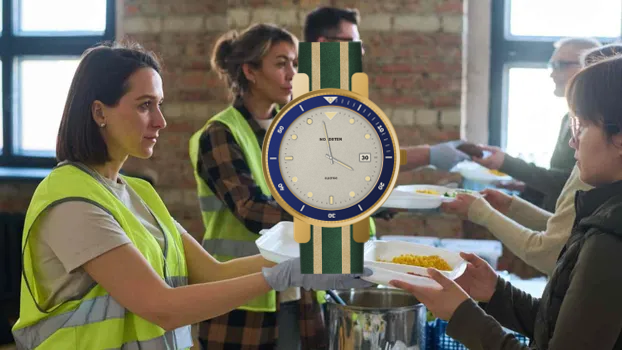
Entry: h=3 m=58
